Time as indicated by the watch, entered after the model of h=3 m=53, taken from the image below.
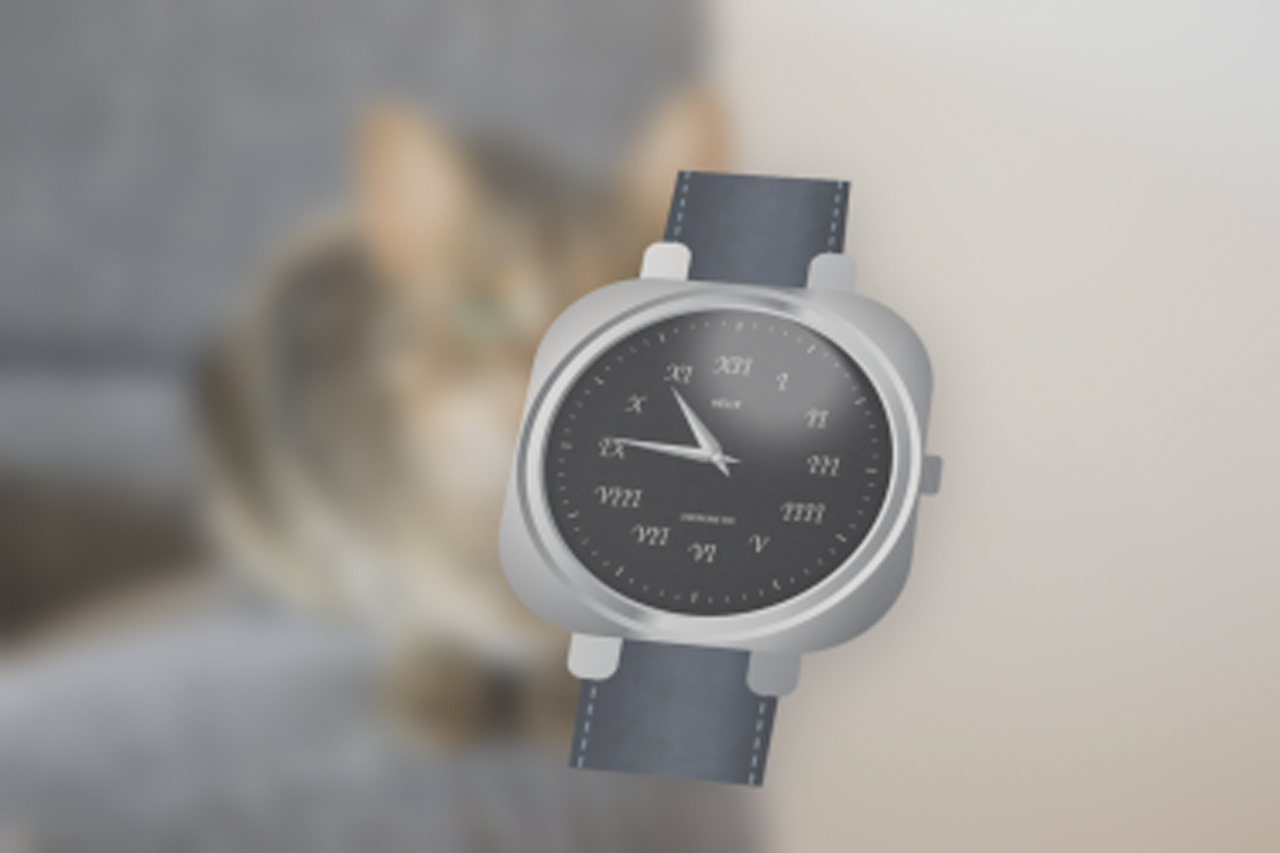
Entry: h=10 m=46
